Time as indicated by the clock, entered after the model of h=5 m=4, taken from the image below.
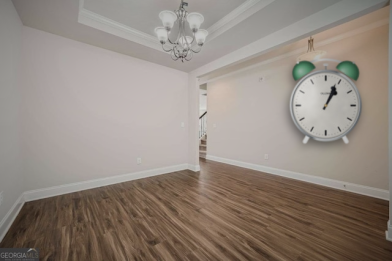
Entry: h=1 m=4
